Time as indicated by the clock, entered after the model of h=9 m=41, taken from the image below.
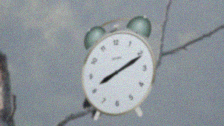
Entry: h=8 m=11
